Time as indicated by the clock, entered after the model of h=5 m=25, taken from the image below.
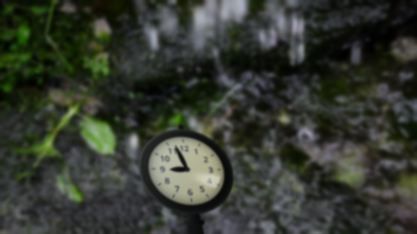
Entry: h=8 m=57
